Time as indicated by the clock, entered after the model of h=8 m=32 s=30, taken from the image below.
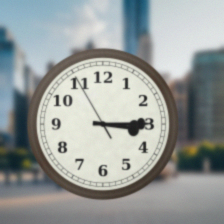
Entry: h=3 m=14 s=55
